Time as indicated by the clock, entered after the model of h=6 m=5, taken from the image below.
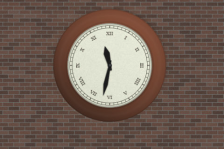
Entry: h=11 m=32
